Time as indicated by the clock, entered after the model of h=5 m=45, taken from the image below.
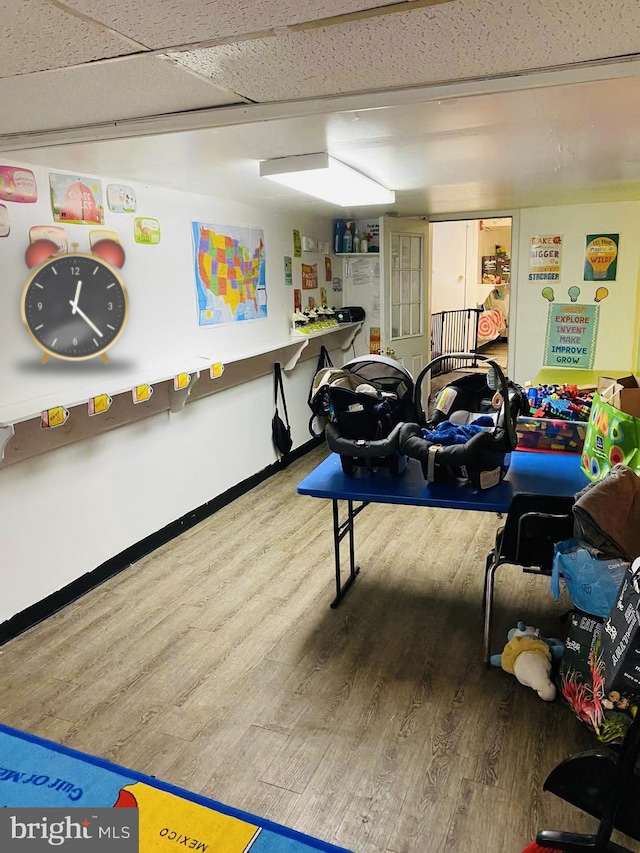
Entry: h=12 m=23
